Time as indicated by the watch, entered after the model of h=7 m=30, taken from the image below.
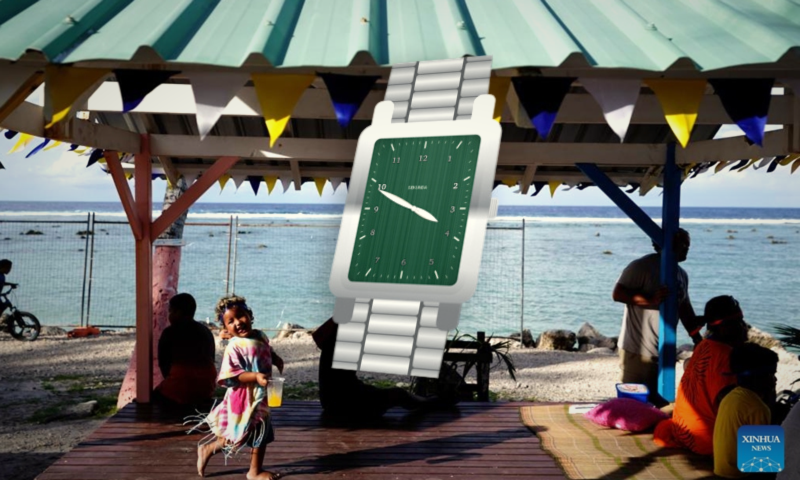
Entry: h=3 m=49
